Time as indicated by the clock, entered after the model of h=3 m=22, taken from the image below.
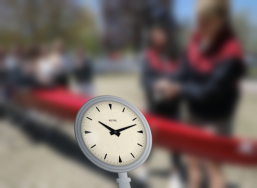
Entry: h=10 m=12
